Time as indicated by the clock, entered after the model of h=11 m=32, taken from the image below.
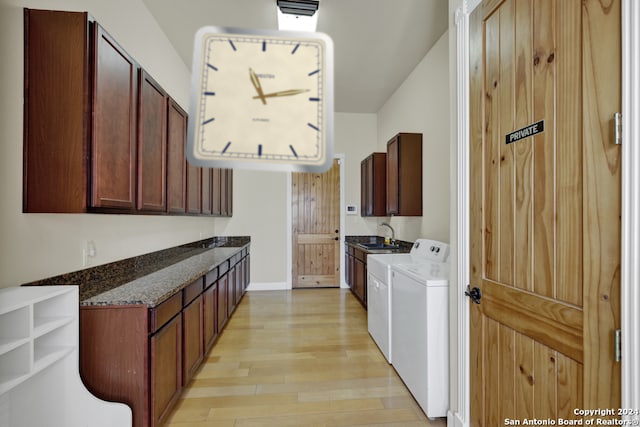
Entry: h=11 m=13
